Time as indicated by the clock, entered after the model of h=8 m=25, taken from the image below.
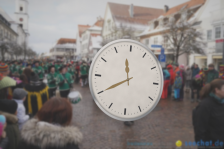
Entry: h=11 m=40
